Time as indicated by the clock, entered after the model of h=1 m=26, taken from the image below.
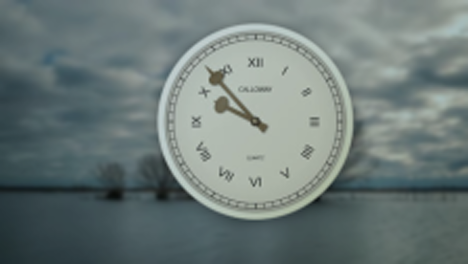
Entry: h=9 m=53
